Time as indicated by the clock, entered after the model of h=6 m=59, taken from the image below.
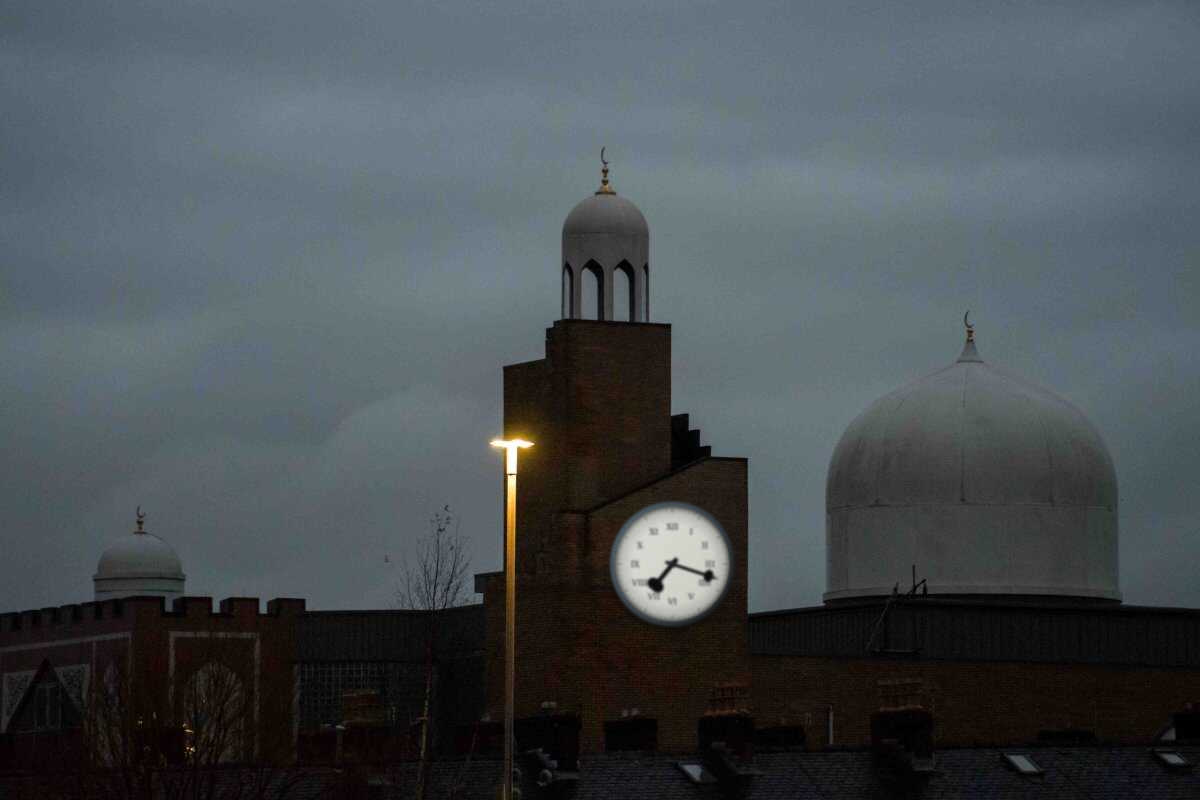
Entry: h=7 m=18
